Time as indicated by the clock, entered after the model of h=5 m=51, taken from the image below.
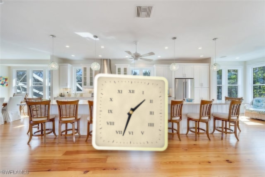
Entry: h=1 m=33
